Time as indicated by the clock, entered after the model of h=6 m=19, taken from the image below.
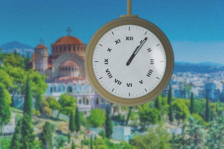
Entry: h=1 m=6
